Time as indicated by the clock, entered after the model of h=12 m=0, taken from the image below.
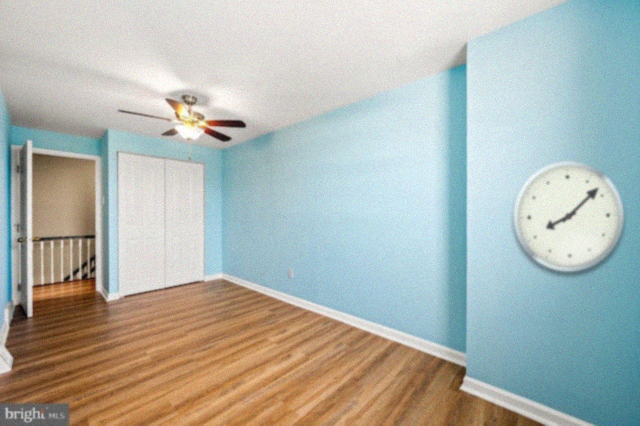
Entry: h=8 m=8
